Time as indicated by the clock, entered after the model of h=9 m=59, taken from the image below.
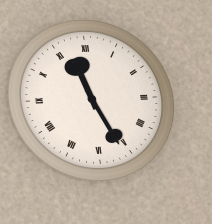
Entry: h=11 m=26
